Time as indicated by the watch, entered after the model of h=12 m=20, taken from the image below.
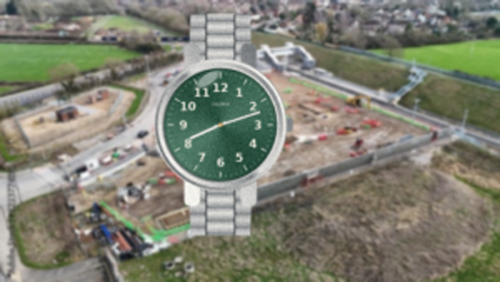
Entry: h=8 m=12
